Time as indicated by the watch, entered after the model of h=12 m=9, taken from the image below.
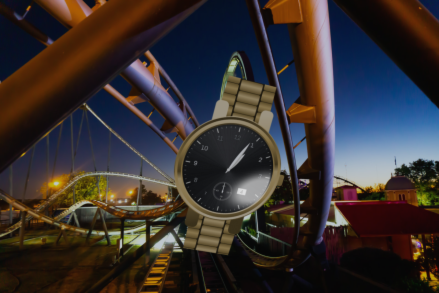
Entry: h=1 m=4
